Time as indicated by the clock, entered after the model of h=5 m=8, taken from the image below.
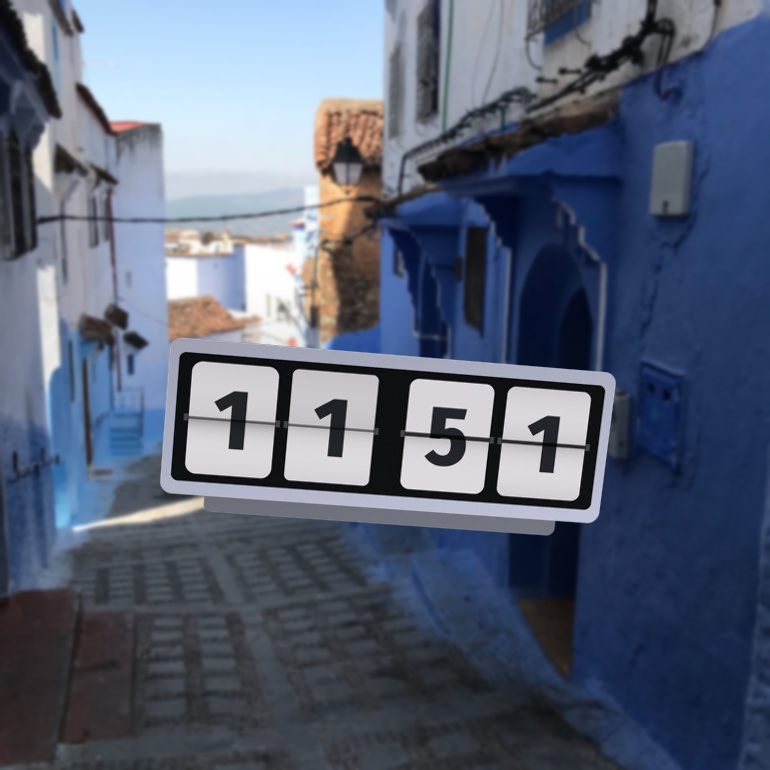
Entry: h=11 m=51
